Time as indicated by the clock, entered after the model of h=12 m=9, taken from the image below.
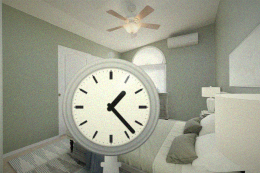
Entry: h=1 m=23
